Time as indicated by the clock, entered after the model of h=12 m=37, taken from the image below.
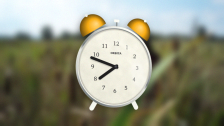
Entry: h=7 m=48
